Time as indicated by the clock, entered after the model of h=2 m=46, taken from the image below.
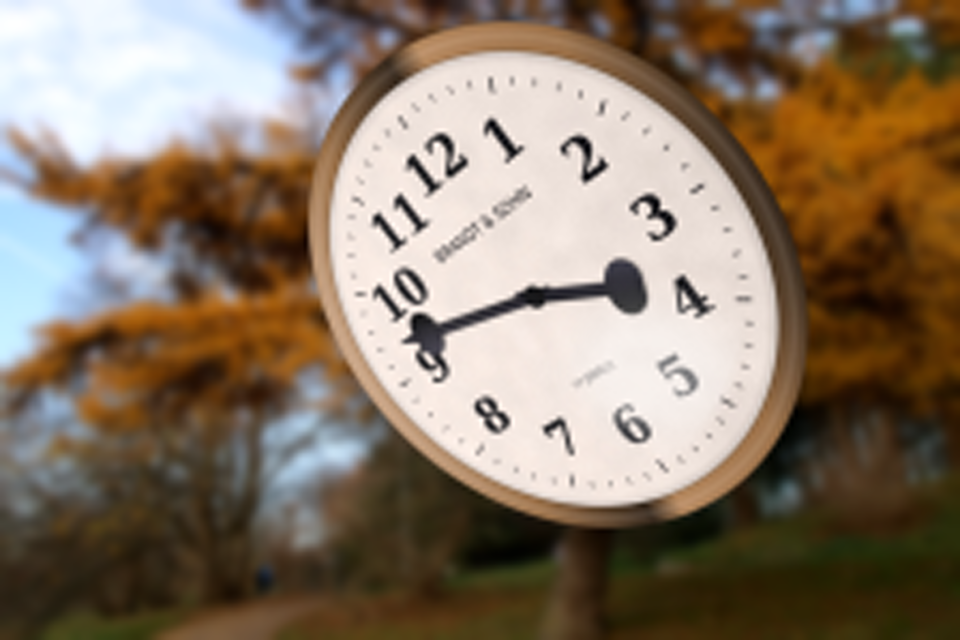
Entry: h=3 m=47
